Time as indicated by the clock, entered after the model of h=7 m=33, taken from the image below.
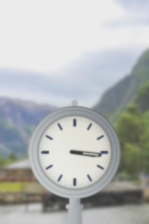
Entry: h=3 m=16
